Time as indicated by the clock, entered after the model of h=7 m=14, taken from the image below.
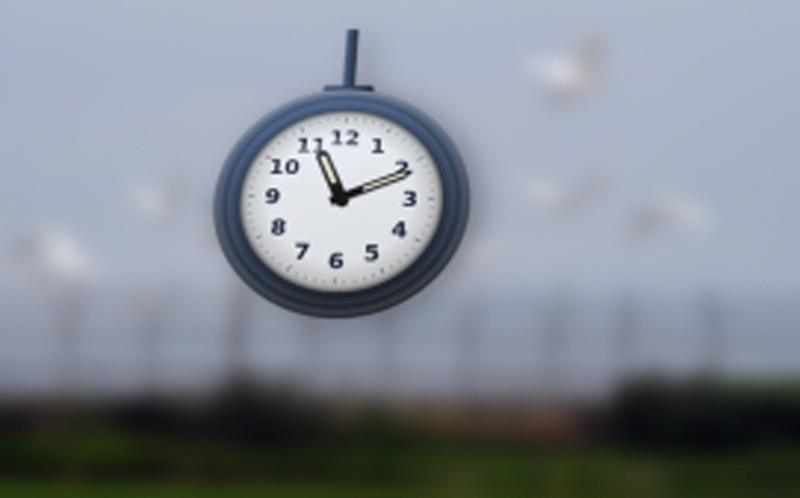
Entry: h=11 m=11
